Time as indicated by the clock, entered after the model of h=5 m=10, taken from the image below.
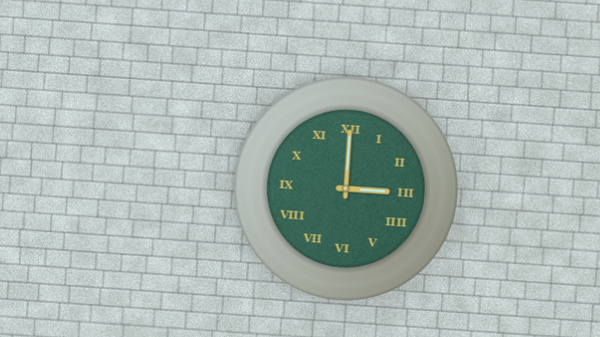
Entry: h=3 m=0
